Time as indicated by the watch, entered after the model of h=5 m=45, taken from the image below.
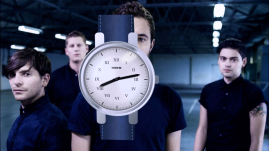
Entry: h=8 m=13
